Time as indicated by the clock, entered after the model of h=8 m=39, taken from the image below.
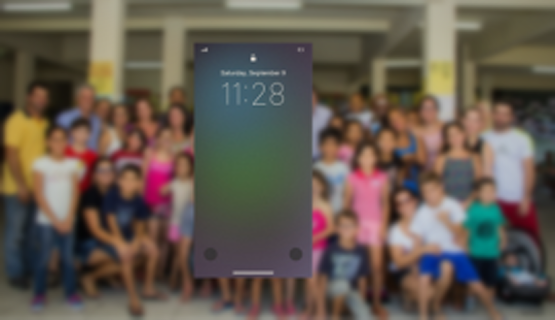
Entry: h=11 m=28
